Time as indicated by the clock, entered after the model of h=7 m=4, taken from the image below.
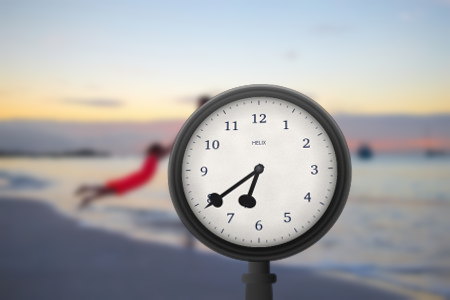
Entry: h=6 m=39
